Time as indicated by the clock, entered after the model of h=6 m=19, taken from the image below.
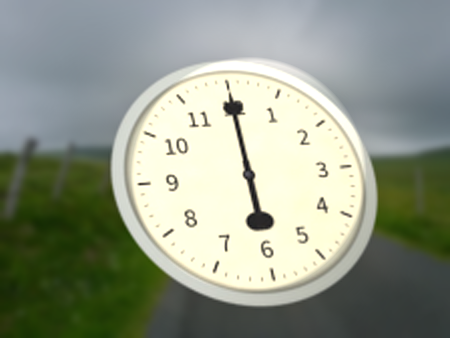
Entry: h=6 m=0
